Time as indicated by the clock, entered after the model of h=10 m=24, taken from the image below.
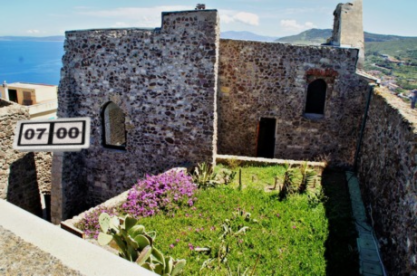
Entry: h=7 m=0
